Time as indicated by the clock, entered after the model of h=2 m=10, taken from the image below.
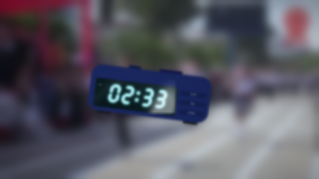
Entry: h=2 m=33
